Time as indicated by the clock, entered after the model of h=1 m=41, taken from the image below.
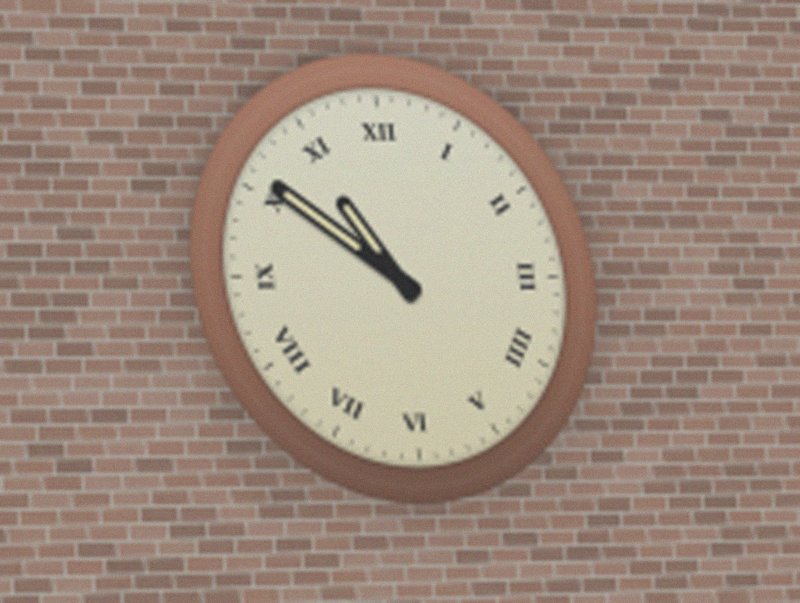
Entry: h=10 m=51
